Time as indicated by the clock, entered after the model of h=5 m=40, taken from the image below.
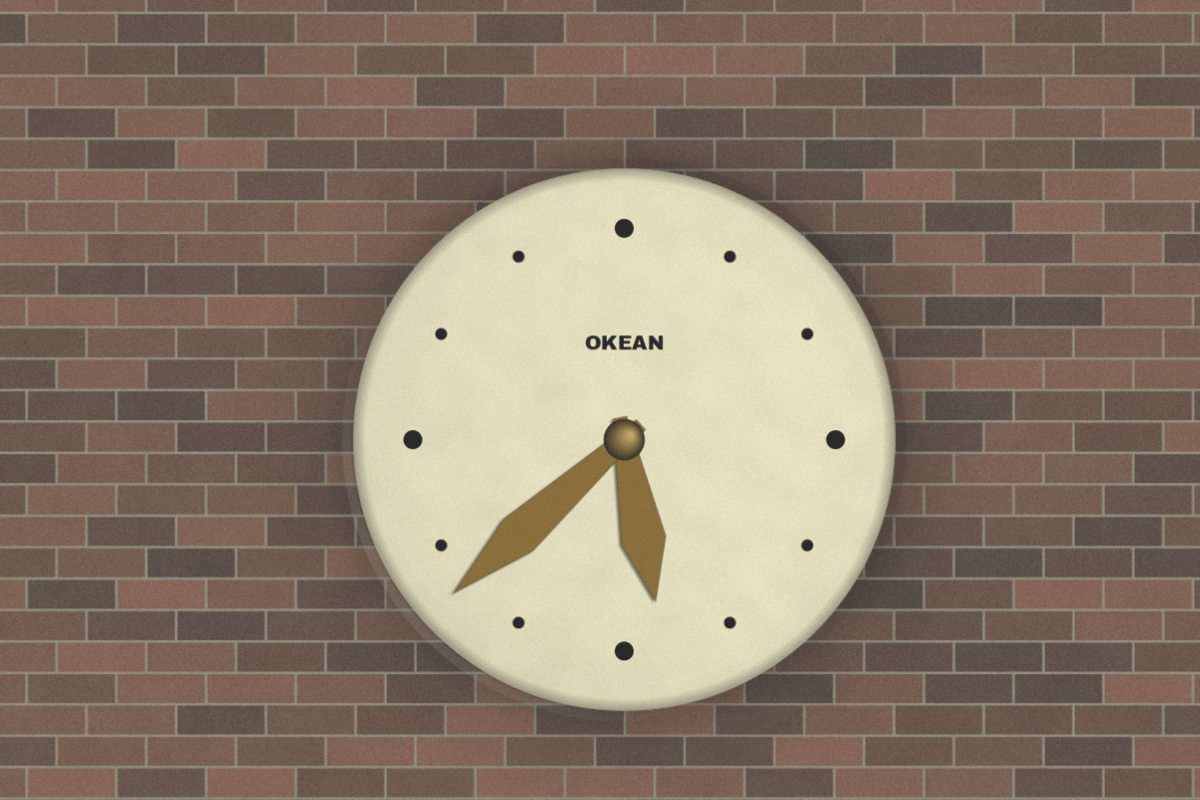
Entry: h=5 m=38
